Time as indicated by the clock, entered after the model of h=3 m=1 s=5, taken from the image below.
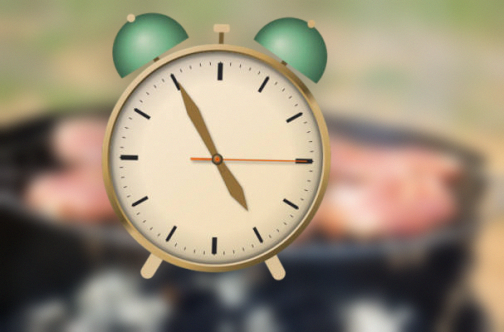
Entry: h=4 m=55 s=15
